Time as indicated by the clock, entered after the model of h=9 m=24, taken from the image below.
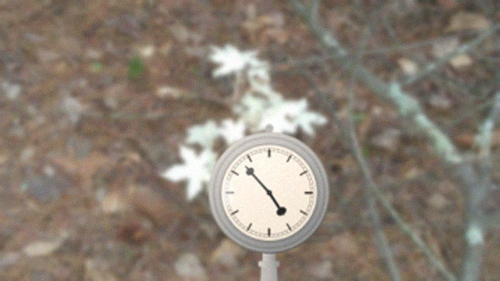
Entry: h=4 m=53
